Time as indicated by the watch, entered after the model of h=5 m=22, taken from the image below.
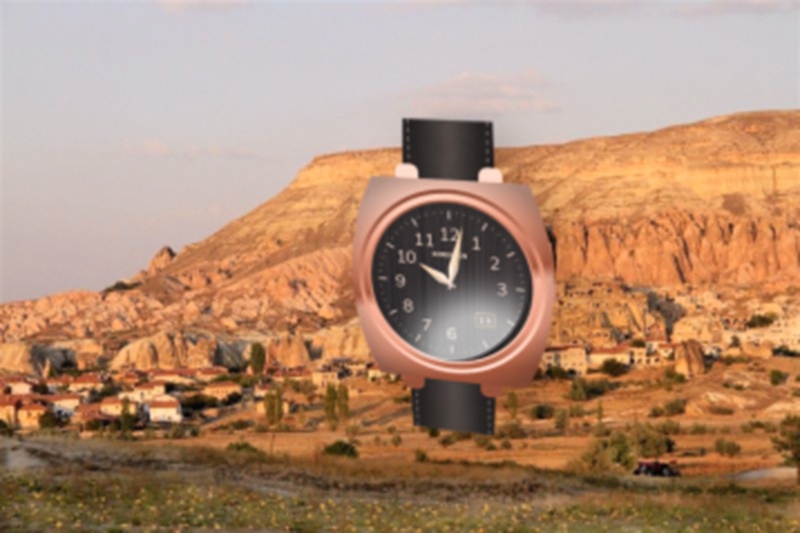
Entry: h=10 m=2
